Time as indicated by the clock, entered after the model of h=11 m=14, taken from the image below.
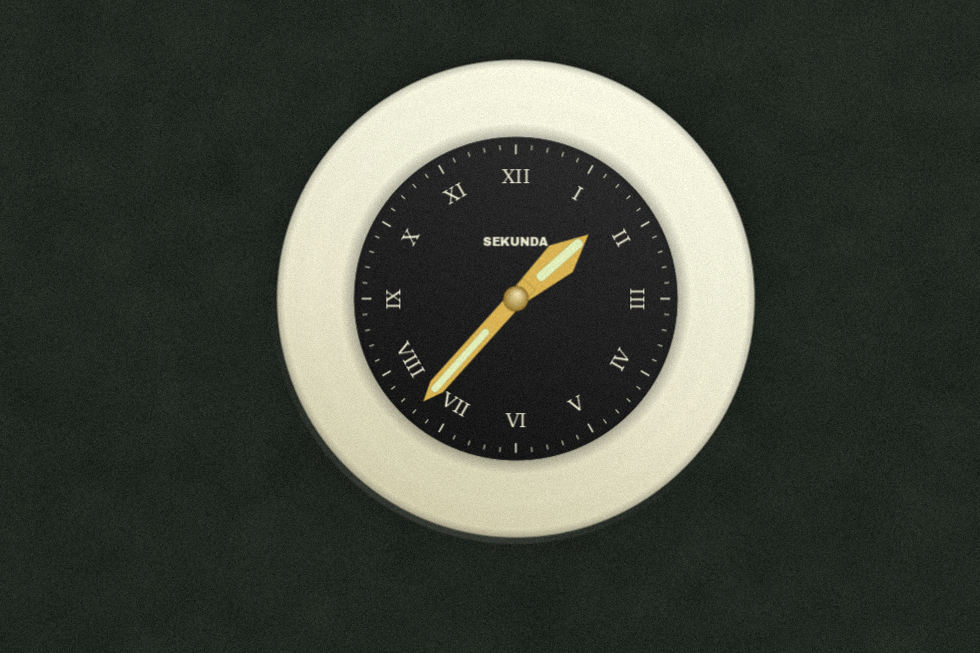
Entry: h=1 m=37
